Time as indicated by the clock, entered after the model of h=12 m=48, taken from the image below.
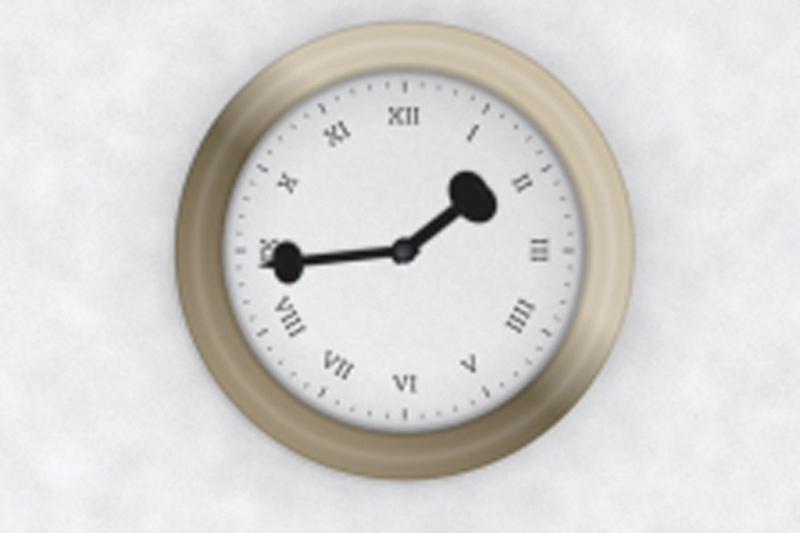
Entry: h=1 m=44
